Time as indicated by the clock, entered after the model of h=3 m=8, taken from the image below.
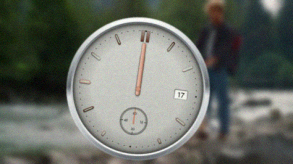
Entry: h=12 m=0
